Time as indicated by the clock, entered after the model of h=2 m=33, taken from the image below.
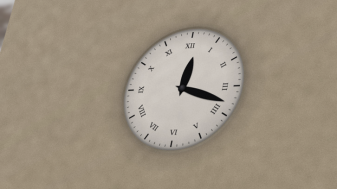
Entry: h=12 m=18
